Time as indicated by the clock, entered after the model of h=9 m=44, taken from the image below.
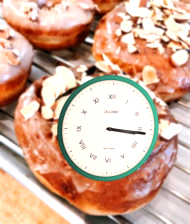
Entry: h=3 m=16
